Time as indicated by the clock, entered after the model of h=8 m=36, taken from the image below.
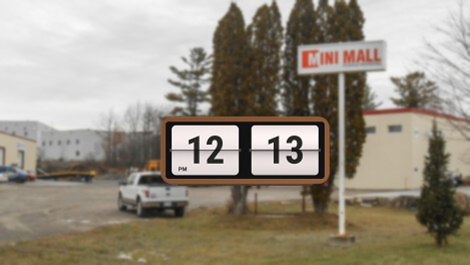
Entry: h=12 m=13
